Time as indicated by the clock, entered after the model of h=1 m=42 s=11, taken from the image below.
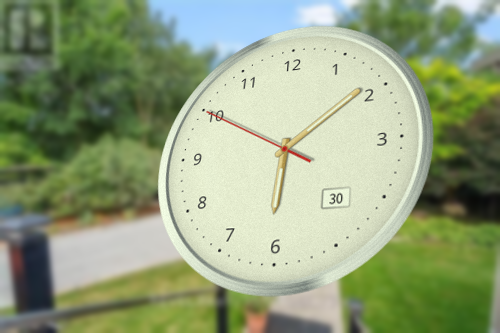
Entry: h=6 m=8 s=50
